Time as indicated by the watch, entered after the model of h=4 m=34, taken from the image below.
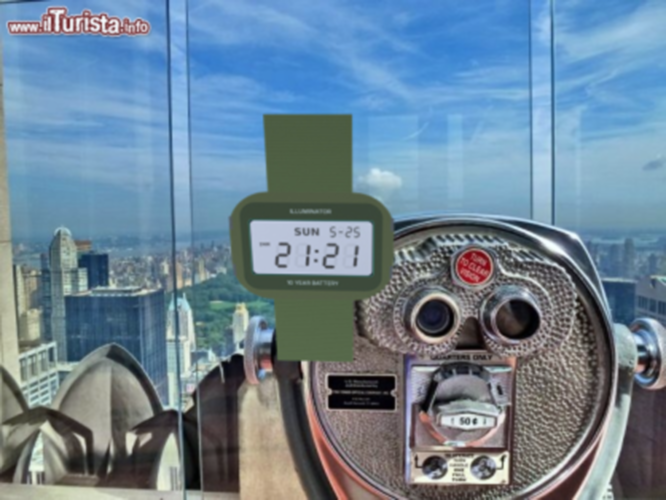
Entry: h=21 m=21
